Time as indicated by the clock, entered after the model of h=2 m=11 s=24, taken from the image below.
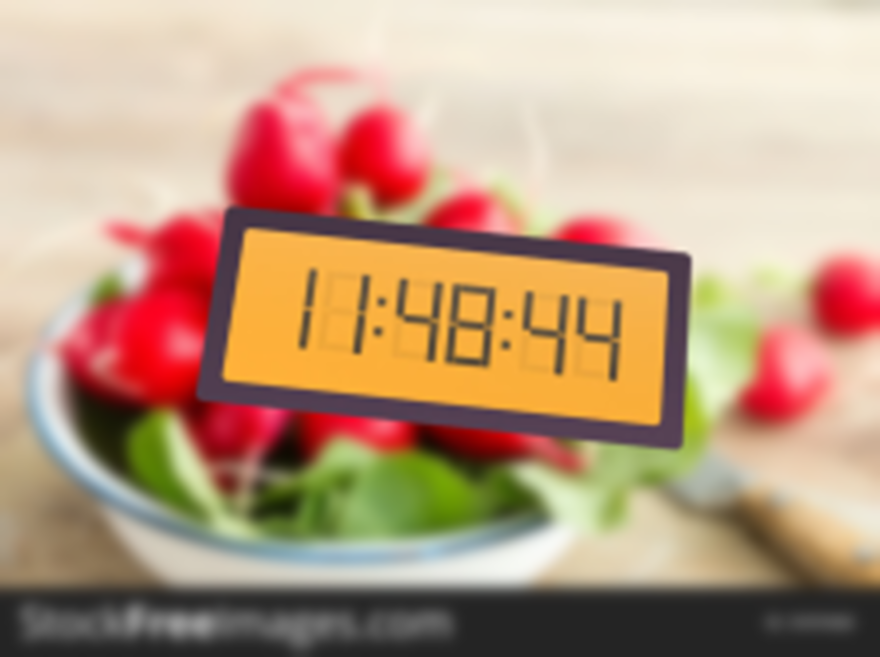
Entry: h=11 m=48 s=44
